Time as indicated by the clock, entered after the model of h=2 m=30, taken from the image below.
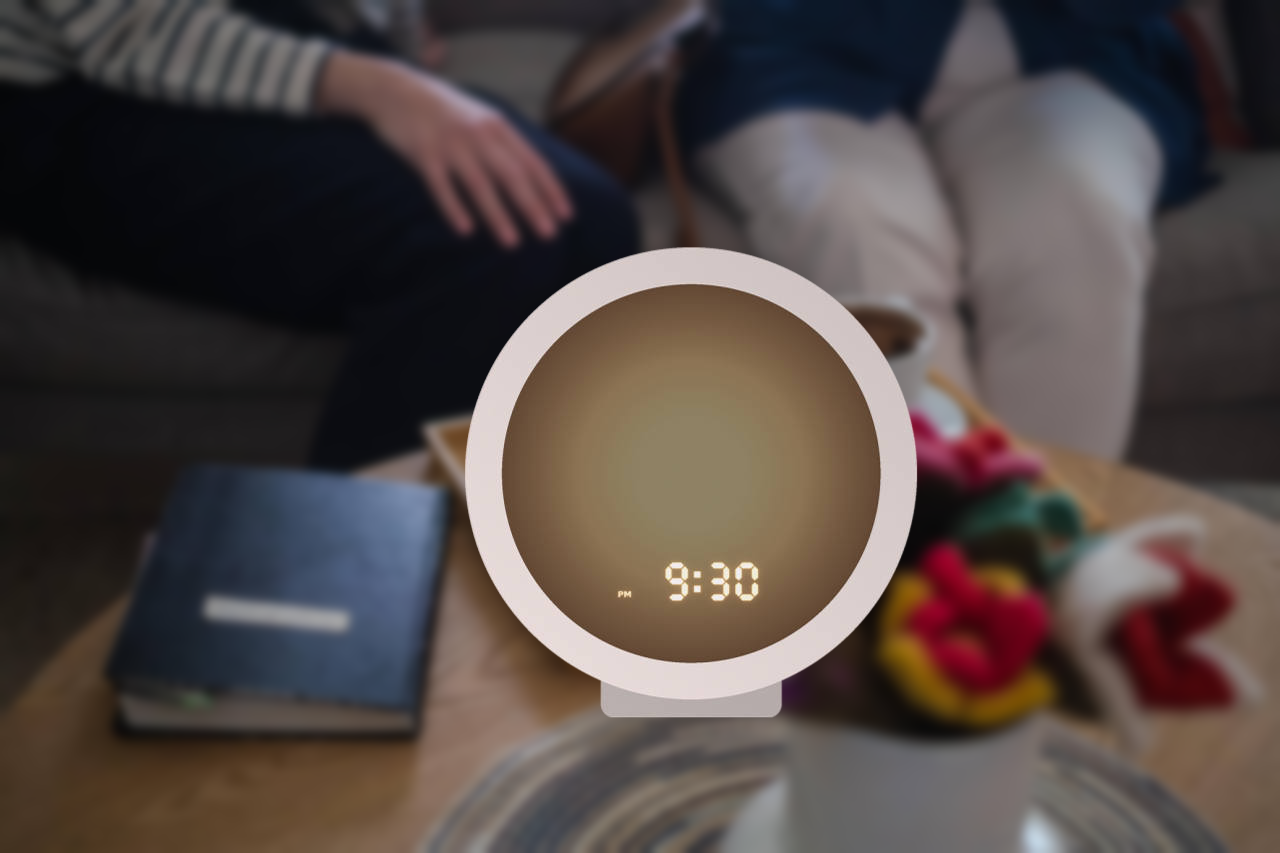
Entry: h=9 m=30
